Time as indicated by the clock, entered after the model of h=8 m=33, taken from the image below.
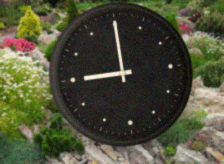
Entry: h=9 m=0
